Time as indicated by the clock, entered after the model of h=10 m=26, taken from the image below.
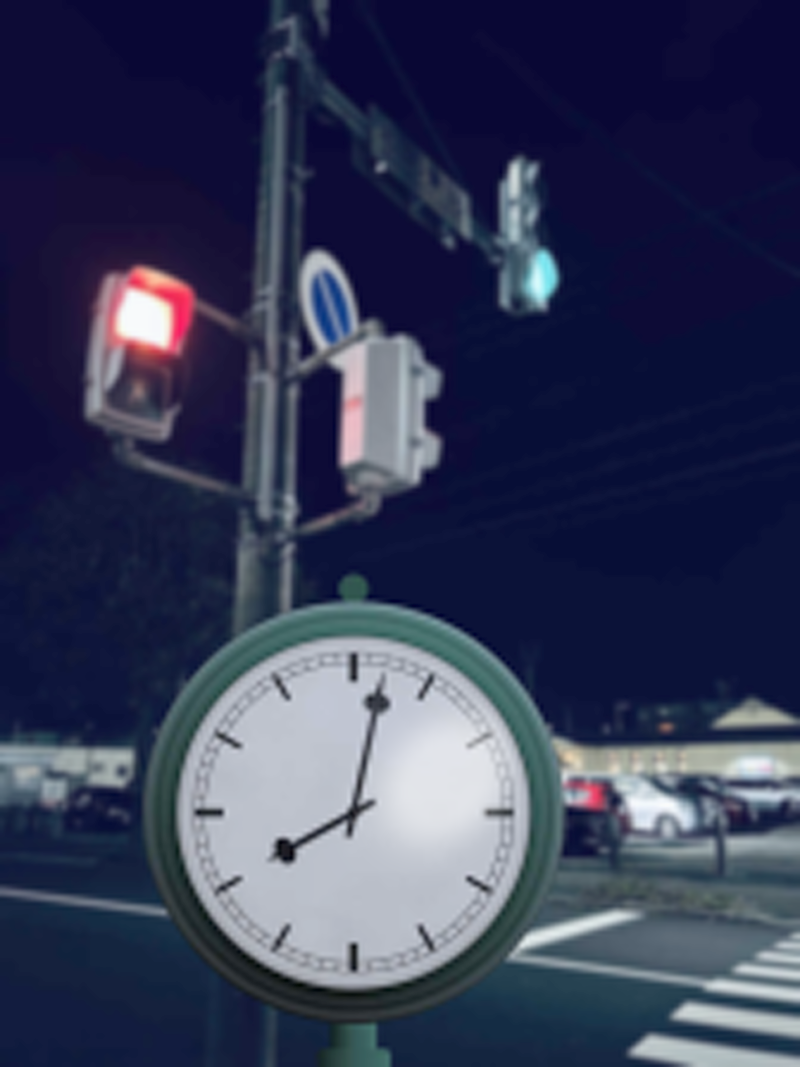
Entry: h=8 m=2
